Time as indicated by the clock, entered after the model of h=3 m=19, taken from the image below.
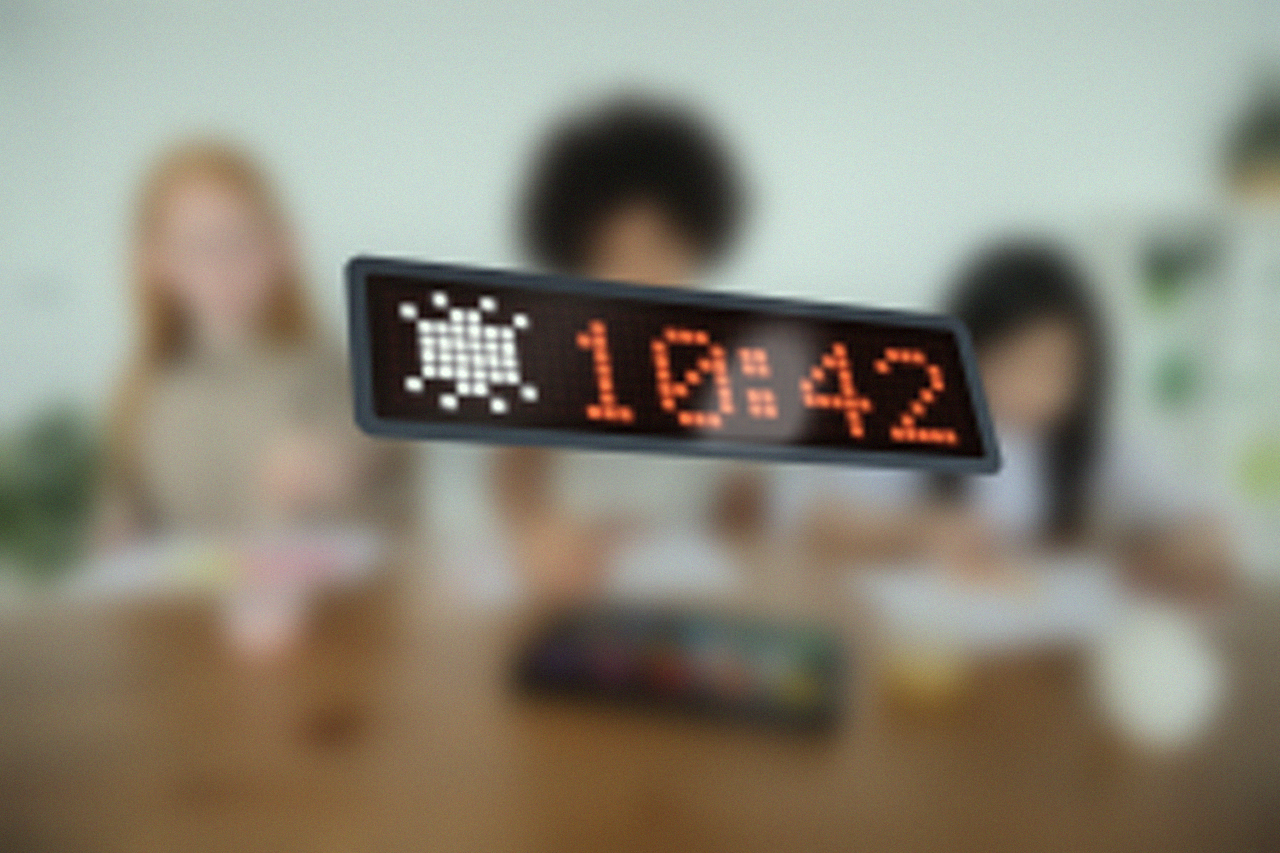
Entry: h=10 m=42
